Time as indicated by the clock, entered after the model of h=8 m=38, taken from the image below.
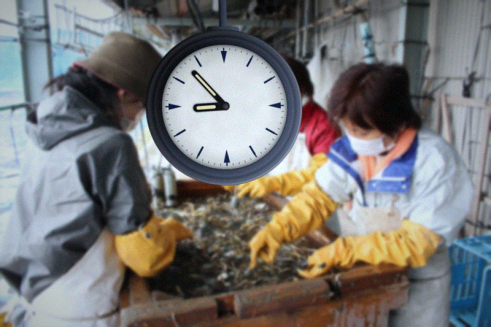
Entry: h=8 m=53
